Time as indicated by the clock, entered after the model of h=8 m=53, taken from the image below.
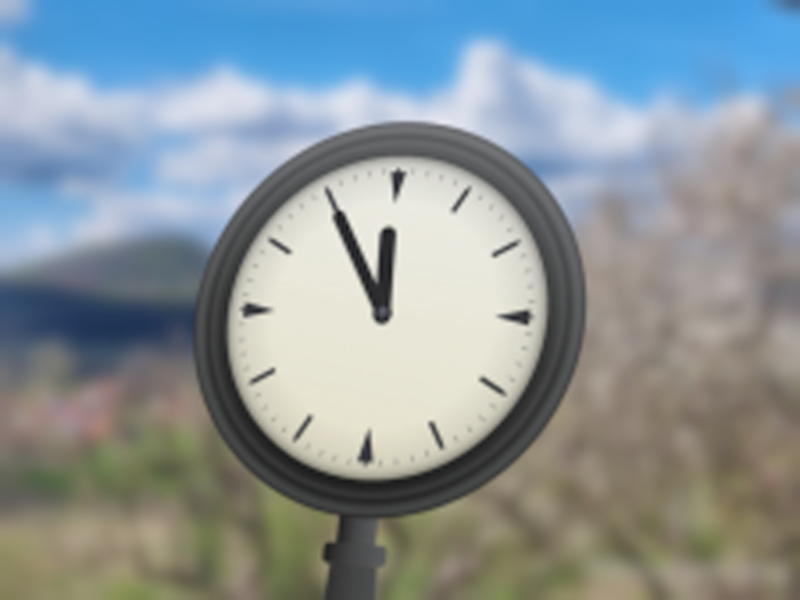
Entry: h=11 m=55
